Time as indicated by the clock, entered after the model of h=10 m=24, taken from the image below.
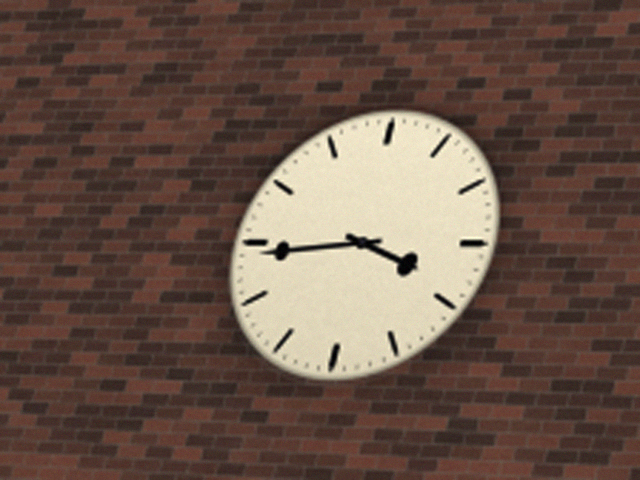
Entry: h=3 m=44
